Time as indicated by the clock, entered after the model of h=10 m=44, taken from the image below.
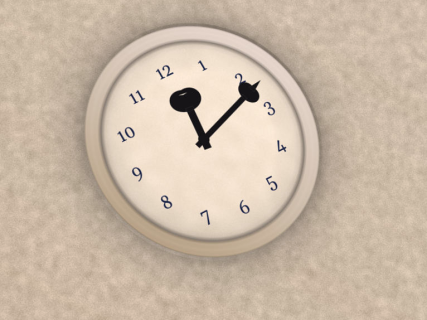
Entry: h=12 m=12
